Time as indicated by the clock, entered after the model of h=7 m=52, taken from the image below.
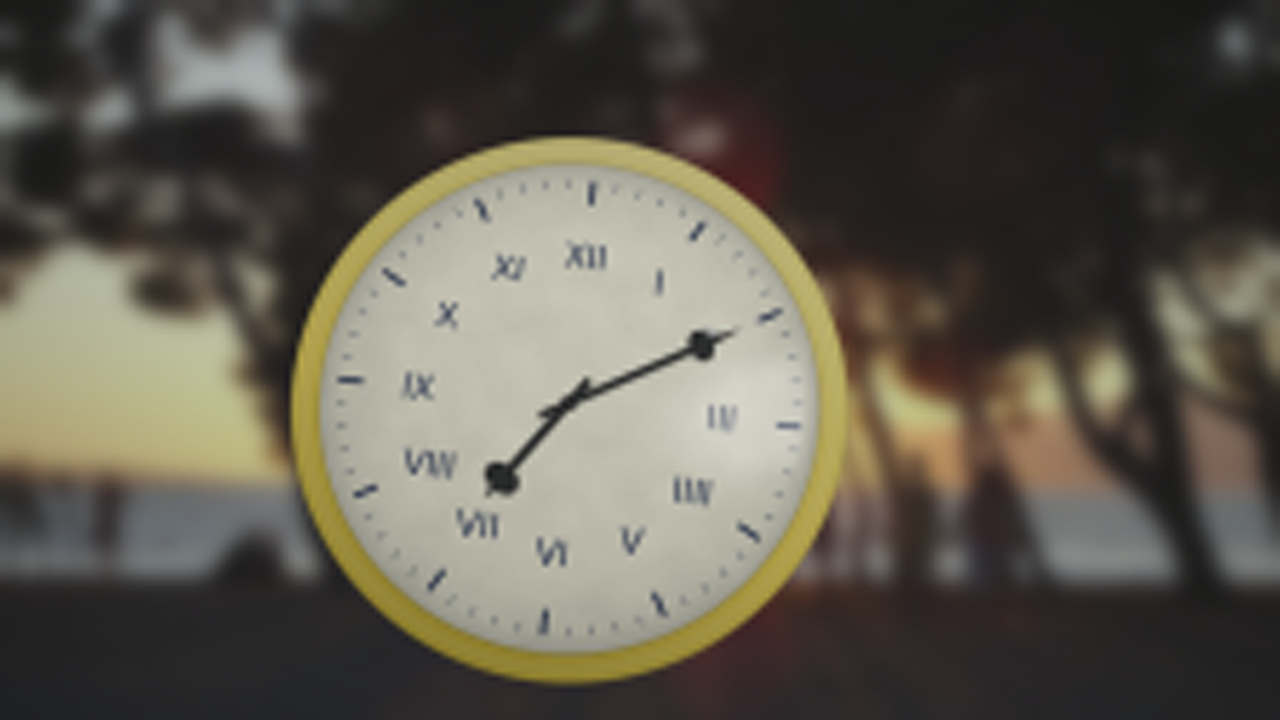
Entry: h=7 m=10
